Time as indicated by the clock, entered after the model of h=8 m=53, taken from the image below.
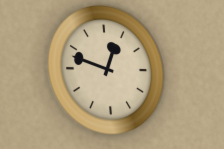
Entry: h=12 m=48
